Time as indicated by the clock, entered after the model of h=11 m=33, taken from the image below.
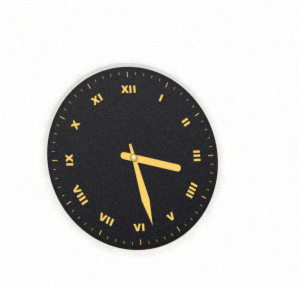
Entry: h=3 m=28
